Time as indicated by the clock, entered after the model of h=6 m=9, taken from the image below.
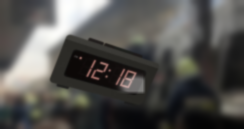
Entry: h=12 m=18
